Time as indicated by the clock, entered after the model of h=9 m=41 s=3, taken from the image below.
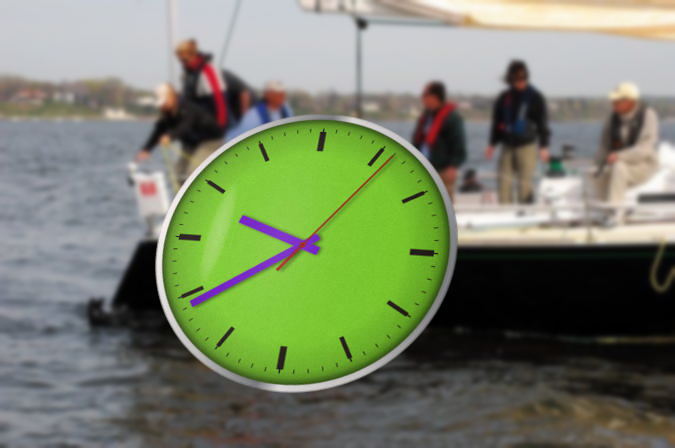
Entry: h=9 m=39 s=6
